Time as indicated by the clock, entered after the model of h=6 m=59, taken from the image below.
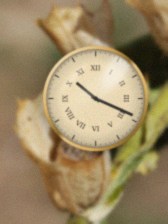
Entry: h=10 m=19
